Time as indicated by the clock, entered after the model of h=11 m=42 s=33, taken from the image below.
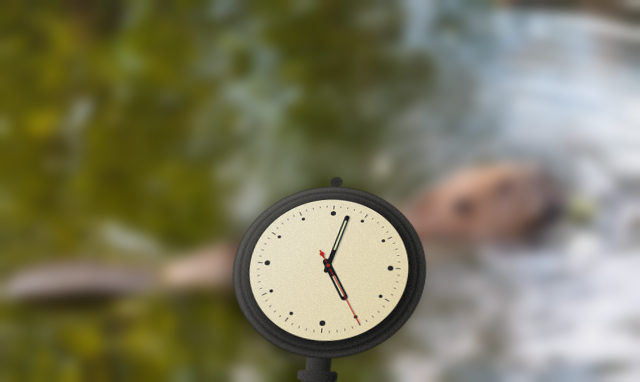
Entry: h=5 m=2 s=25
